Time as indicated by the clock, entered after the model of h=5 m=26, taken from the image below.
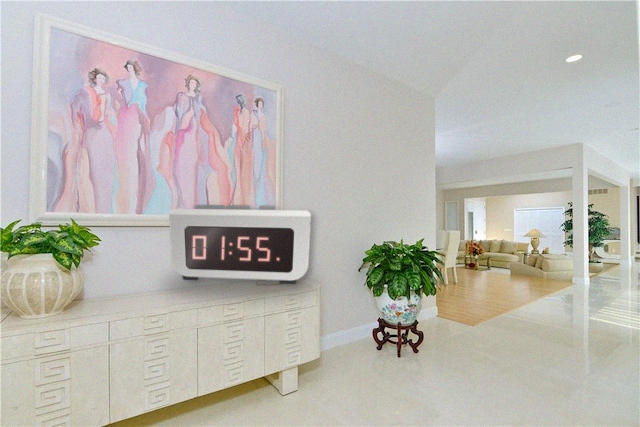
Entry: h=1 m=55
